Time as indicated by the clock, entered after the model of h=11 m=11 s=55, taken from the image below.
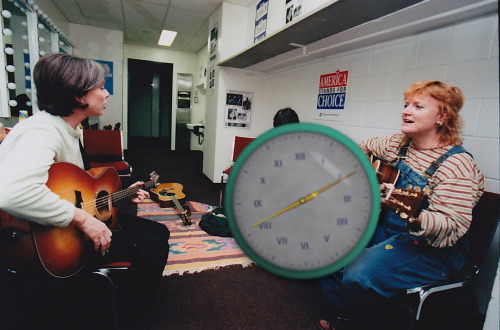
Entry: h=8 m=10 s=41
